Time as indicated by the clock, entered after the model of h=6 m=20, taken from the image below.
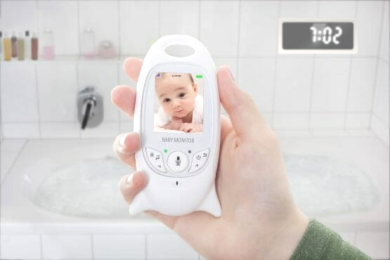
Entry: h=7 m=2
